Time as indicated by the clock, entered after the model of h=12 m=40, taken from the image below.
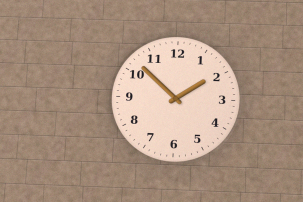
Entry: h=1 m=52
